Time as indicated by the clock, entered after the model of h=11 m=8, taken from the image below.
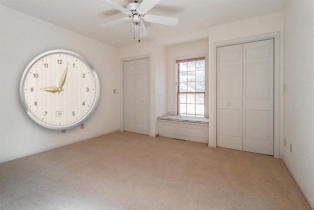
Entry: h=9 m=3
